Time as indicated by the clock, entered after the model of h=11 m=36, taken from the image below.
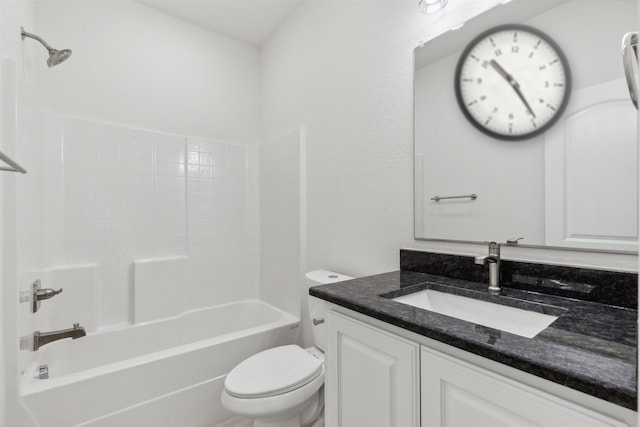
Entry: h=10 m=24
